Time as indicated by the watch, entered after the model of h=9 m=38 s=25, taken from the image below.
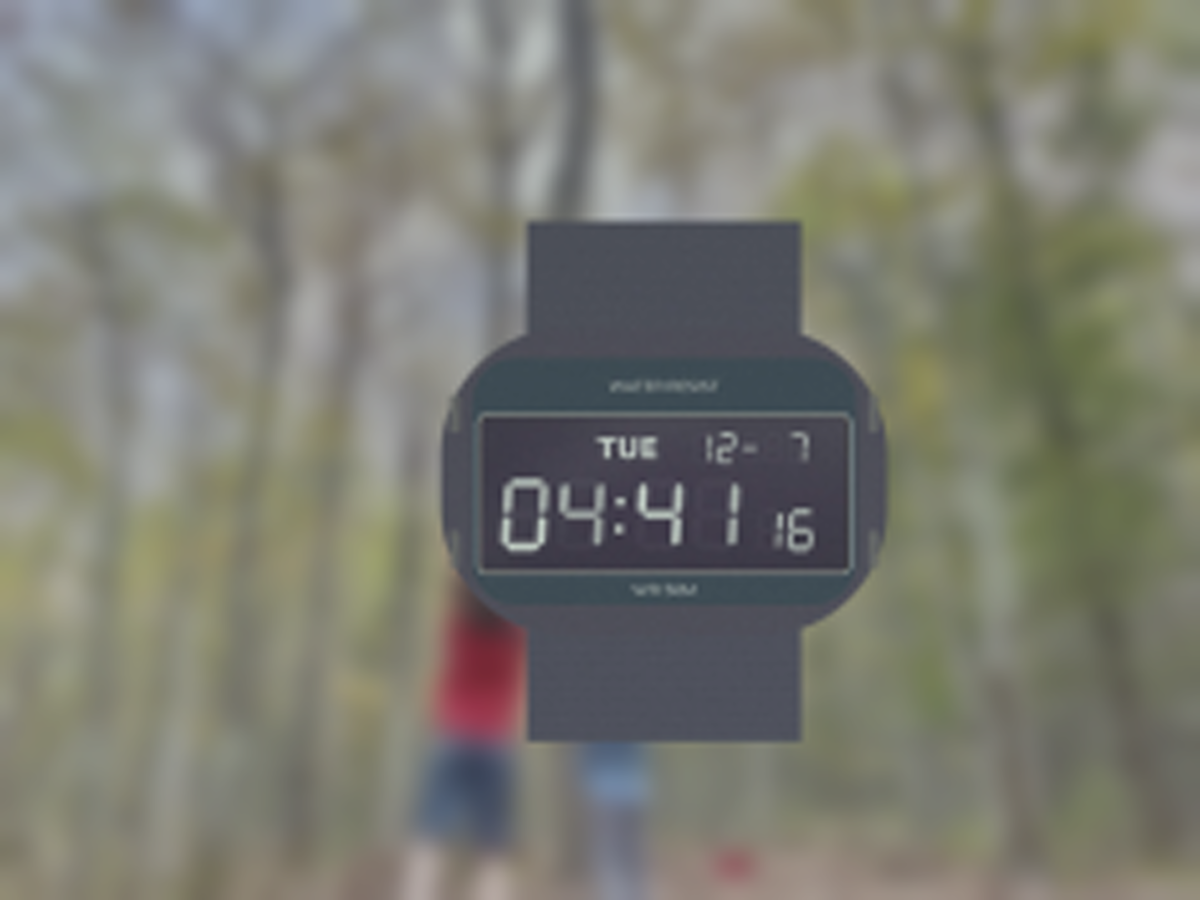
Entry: h=4 m=41 s=16
